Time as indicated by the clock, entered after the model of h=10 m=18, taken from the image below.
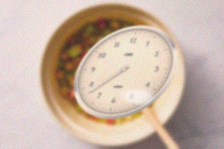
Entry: h=7 m=38
